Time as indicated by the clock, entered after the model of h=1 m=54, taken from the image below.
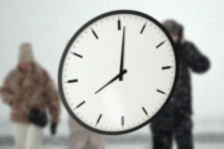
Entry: h=8 m=1
